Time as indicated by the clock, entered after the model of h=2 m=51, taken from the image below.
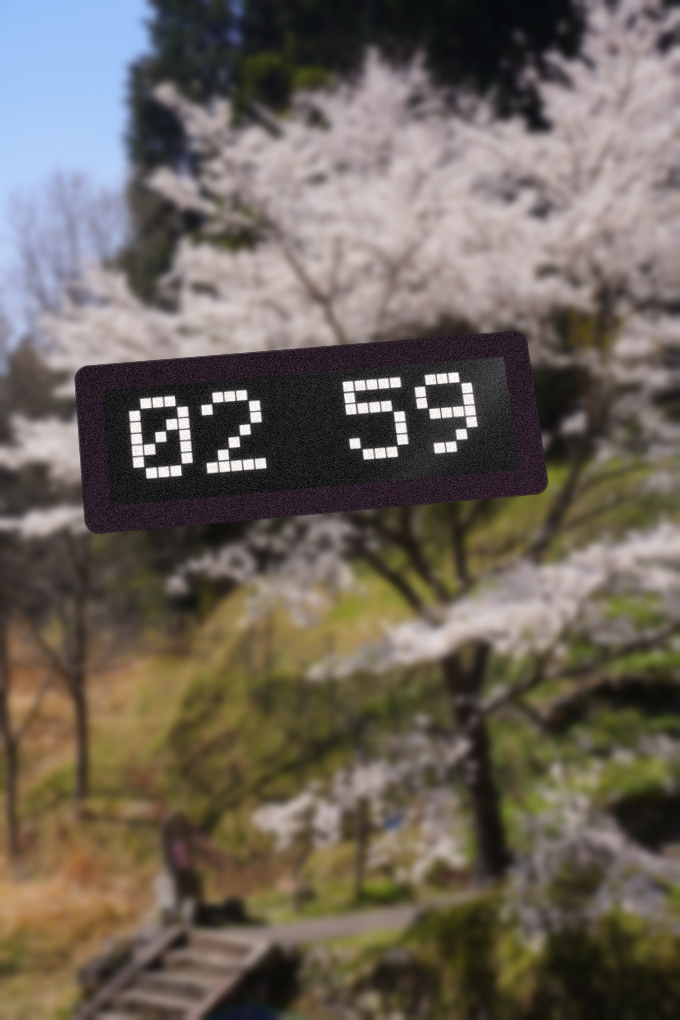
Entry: h=2 m=59
